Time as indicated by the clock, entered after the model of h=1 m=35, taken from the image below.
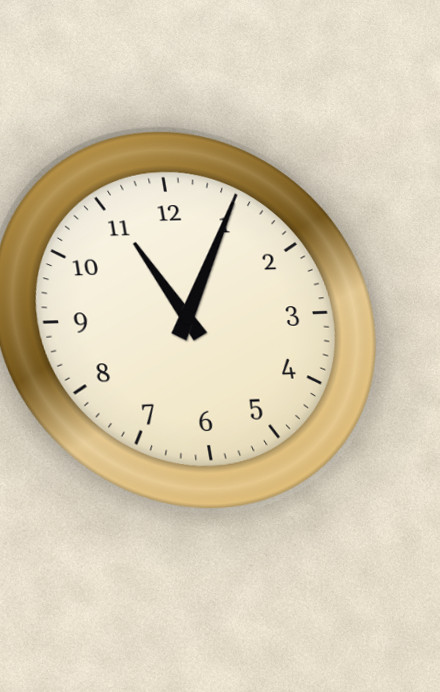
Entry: h=11 m=5
